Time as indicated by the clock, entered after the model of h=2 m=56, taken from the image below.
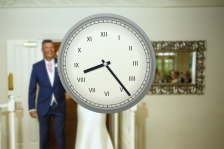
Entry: h=8 m=24
